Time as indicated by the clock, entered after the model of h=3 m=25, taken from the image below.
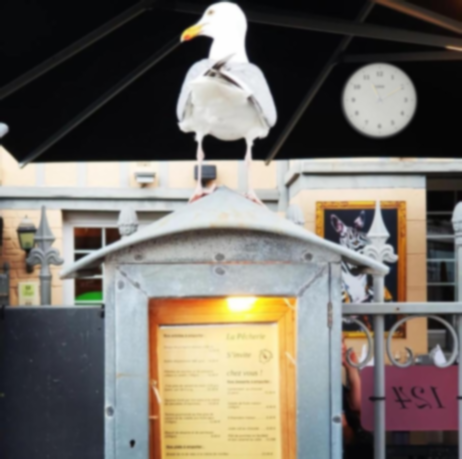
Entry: h=11 m=10
